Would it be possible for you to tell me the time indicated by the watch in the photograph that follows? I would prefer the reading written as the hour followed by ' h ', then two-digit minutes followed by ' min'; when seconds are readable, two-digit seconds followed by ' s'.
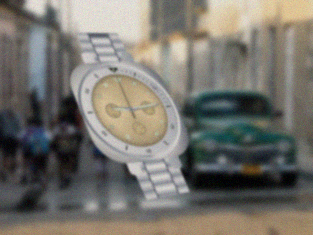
9 h 14 min
